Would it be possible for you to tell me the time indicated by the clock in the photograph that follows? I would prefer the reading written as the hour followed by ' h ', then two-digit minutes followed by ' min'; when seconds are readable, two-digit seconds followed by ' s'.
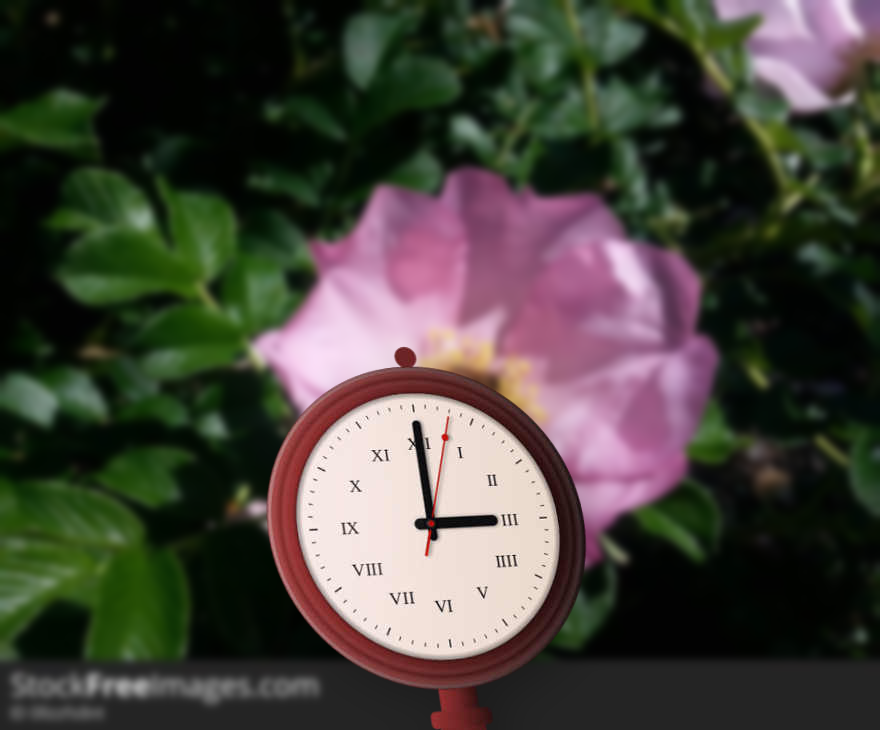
3 h 00 min 03 s
